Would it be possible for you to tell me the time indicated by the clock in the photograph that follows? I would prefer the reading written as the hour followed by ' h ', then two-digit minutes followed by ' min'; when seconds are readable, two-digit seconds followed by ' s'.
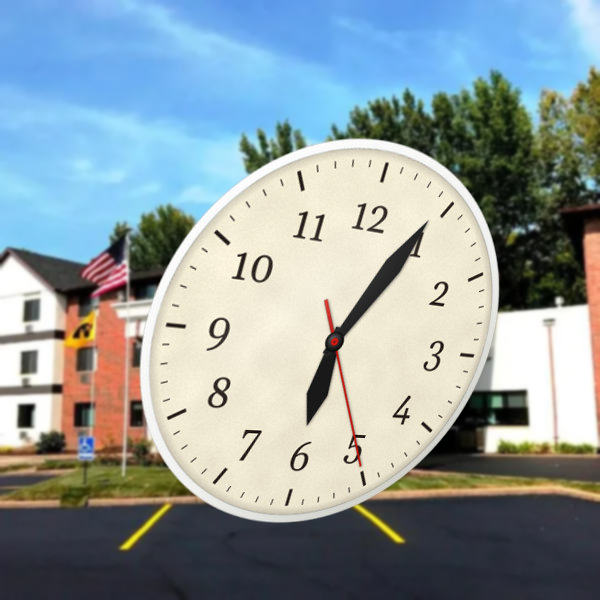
6 h 04 min 25 s
